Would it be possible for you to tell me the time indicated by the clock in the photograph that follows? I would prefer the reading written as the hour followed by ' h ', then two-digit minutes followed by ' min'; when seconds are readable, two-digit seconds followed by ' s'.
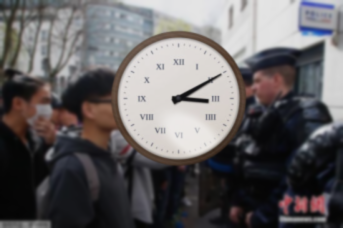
3 h 10 min
